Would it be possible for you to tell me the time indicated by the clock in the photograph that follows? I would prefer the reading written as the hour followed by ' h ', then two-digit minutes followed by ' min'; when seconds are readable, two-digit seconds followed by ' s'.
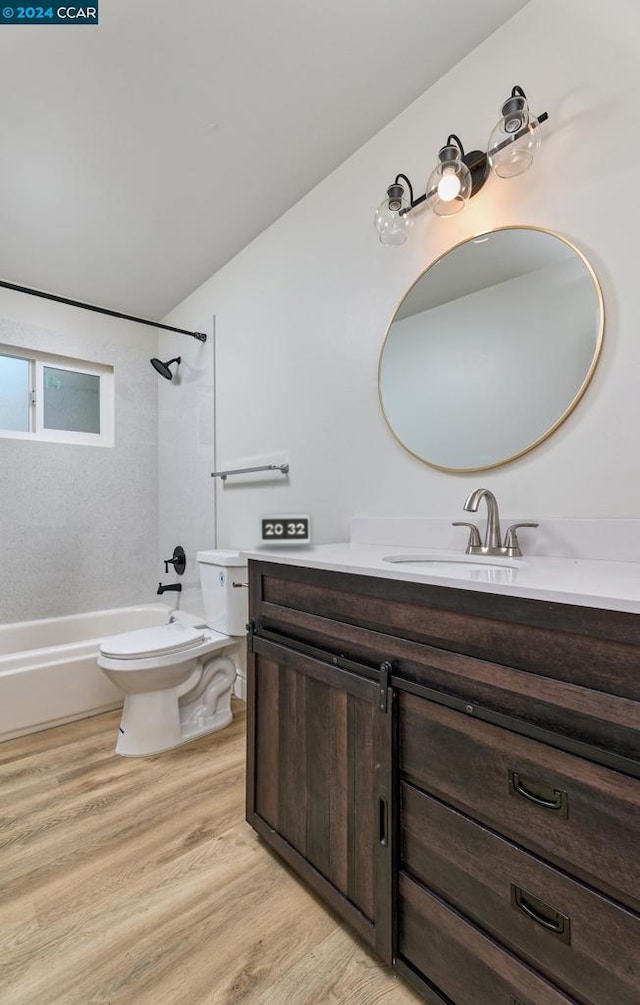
20 h 32 min
